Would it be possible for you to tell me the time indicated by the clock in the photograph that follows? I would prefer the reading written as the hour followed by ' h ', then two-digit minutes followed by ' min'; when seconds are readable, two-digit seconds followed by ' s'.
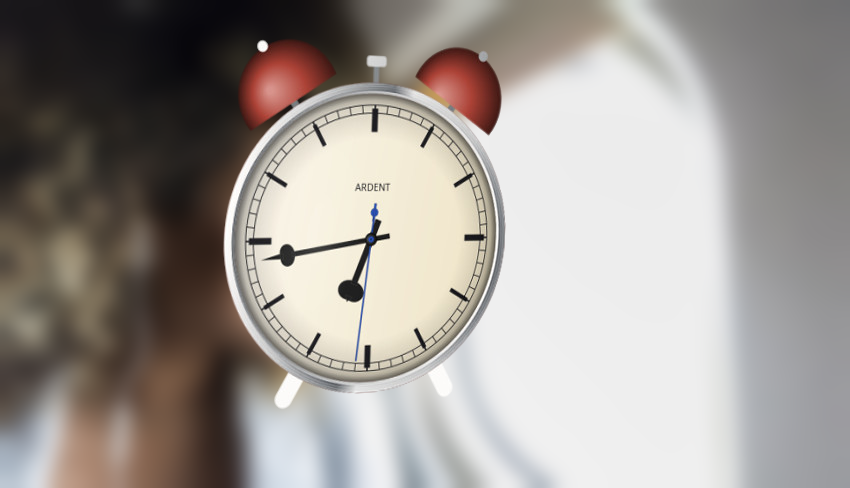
6 h 43 min 31 s
